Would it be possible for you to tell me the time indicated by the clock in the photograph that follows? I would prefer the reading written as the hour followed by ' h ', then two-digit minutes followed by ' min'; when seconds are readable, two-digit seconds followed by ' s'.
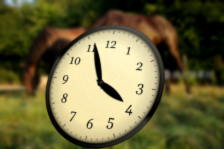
3 h 56 min
